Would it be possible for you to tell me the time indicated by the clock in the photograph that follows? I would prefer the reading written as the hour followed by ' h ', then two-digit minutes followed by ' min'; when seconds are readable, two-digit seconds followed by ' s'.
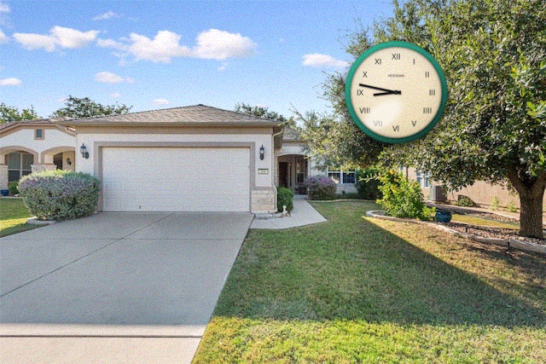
8 h 47 min
